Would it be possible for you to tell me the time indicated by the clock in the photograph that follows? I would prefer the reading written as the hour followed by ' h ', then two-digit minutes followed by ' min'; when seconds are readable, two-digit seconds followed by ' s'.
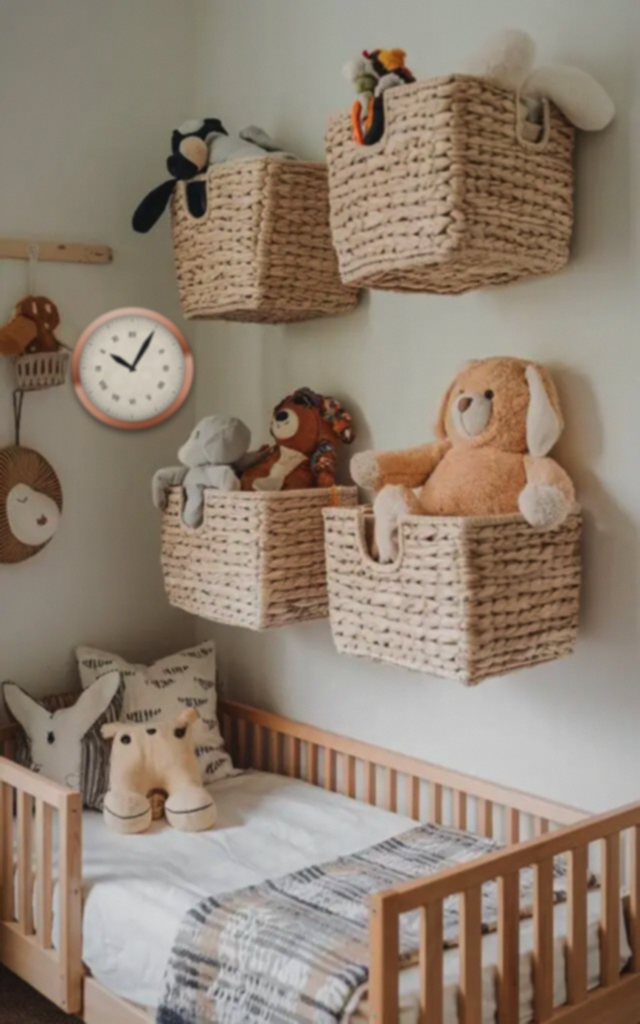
10 h 05 min
